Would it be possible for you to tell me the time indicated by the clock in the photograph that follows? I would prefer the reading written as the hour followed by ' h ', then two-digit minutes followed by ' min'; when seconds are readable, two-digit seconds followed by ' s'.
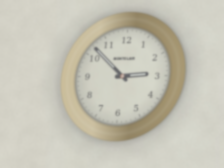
2 h 52 min
